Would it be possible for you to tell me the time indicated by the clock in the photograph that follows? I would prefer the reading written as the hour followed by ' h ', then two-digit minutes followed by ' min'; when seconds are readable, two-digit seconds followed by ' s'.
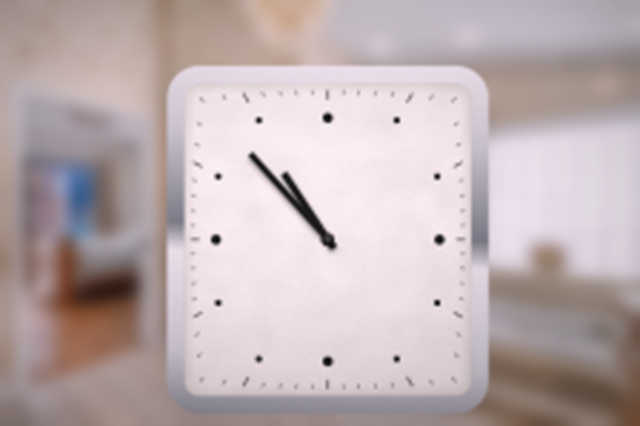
10 h 53 min
